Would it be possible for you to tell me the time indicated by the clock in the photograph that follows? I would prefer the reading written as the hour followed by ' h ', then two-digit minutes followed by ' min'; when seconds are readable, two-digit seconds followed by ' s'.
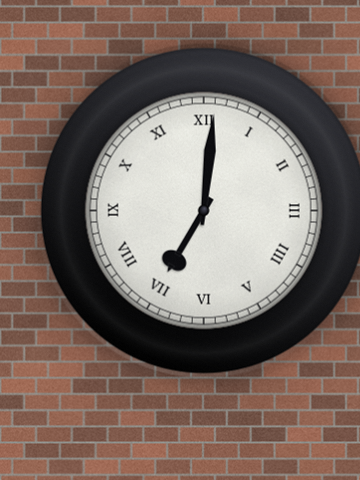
7 h 01 min
